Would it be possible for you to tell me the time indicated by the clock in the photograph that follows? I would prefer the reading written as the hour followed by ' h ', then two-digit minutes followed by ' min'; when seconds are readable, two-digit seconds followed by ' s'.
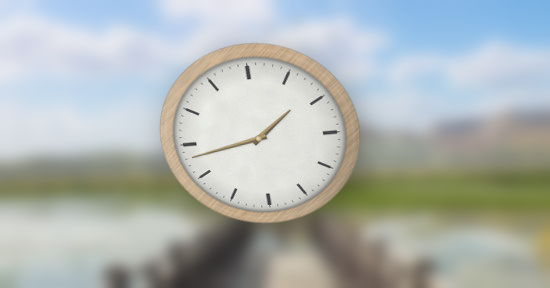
1 h 43 min
